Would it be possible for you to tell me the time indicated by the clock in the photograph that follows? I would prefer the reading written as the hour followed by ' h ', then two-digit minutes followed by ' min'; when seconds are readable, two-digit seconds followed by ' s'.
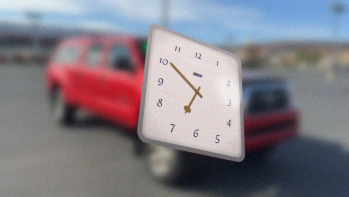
6 h 51 min
